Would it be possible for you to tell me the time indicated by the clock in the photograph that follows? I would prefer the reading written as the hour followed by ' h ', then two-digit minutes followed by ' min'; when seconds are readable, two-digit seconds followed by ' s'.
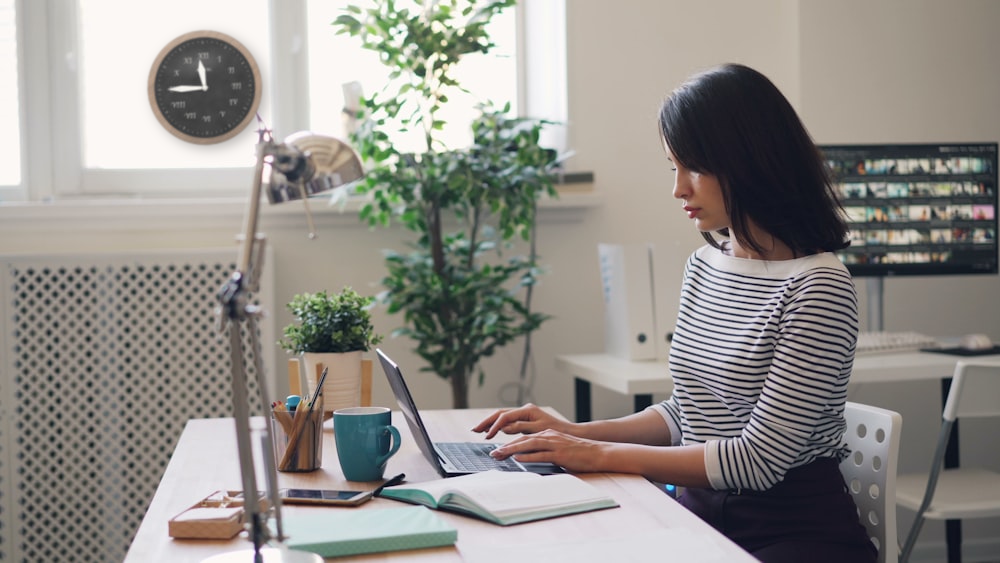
11 h 45 min
